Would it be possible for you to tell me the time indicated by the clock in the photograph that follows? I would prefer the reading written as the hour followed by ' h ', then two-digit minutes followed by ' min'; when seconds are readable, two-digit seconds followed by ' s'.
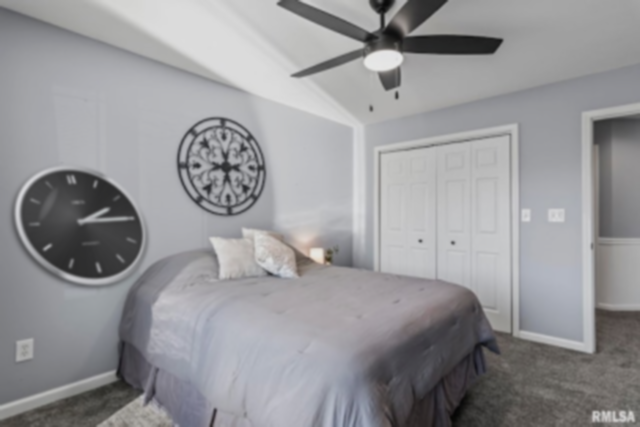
2 h 15 min
